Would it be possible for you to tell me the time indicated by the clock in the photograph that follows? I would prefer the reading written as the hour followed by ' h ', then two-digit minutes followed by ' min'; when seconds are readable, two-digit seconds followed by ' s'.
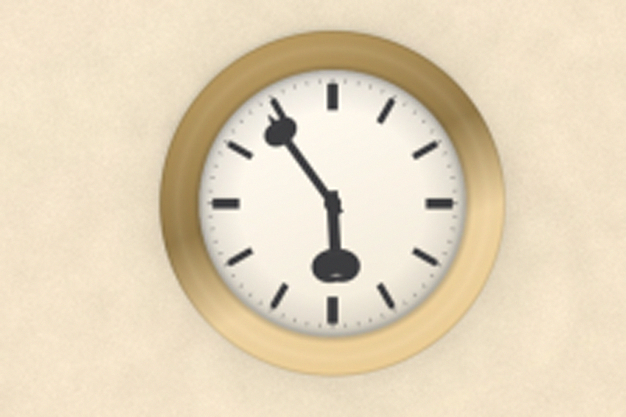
5 h 54 min
